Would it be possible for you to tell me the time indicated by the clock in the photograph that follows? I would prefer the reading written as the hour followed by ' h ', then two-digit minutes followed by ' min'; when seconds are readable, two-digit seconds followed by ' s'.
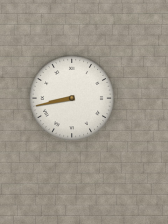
8 h 43 min
